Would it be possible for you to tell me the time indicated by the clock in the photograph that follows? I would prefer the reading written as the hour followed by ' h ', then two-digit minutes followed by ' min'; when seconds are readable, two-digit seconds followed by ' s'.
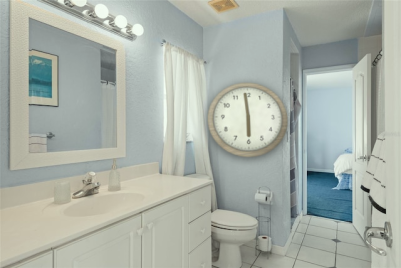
5 h 59 min
